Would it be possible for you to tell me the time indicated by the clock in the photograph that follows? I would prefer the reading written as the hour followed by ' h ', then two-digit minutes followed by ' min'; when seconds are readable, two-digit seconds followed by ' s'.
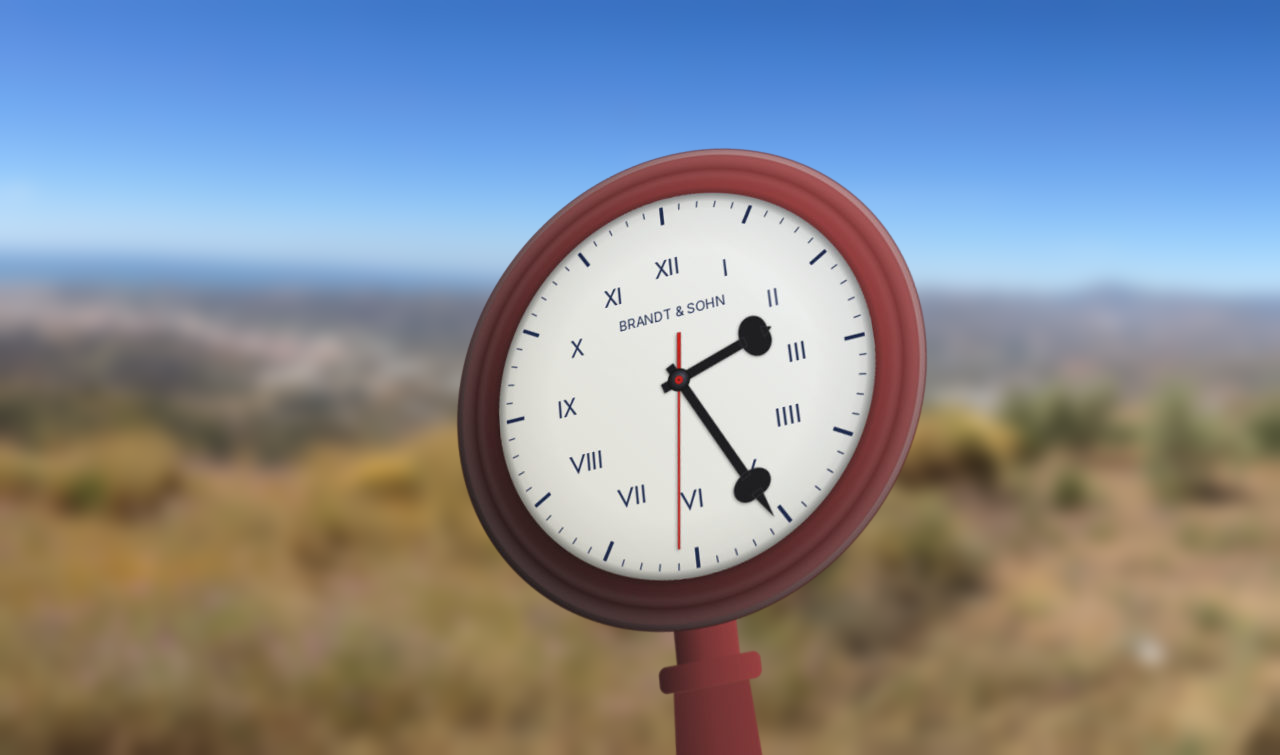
2 h 25 min 31 s
